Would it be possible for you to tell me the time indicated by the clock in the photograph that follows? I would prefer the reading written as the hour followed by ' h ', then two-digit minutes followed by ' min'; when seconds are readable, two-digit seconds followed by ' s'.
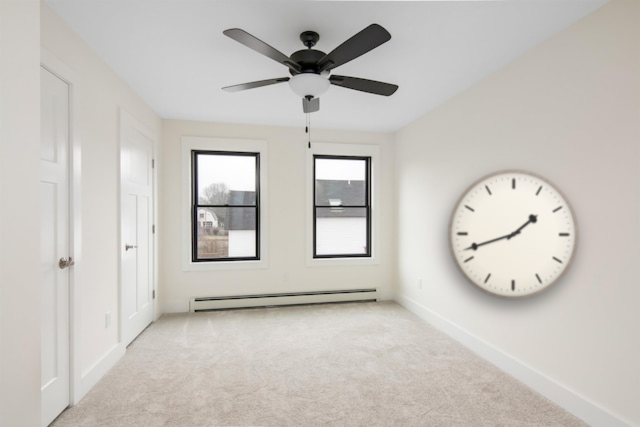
1 h 42 min
